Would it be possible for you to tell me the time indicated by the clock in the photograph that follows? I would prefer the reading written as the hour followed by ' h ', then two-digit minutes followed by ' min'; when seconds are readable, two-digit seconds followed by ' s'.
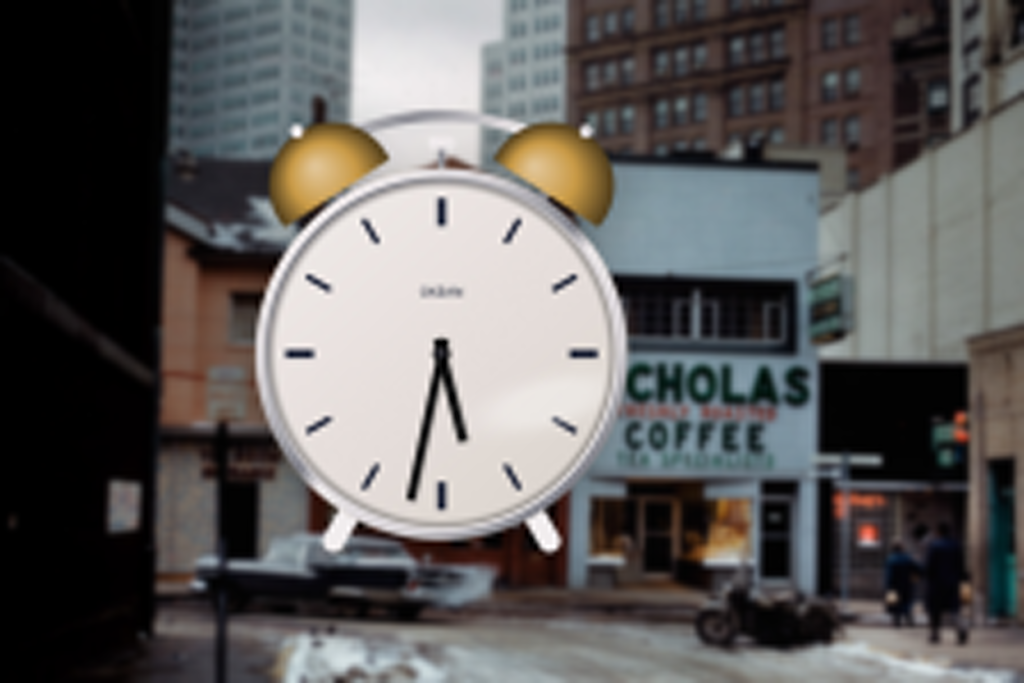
5 h 32 min
